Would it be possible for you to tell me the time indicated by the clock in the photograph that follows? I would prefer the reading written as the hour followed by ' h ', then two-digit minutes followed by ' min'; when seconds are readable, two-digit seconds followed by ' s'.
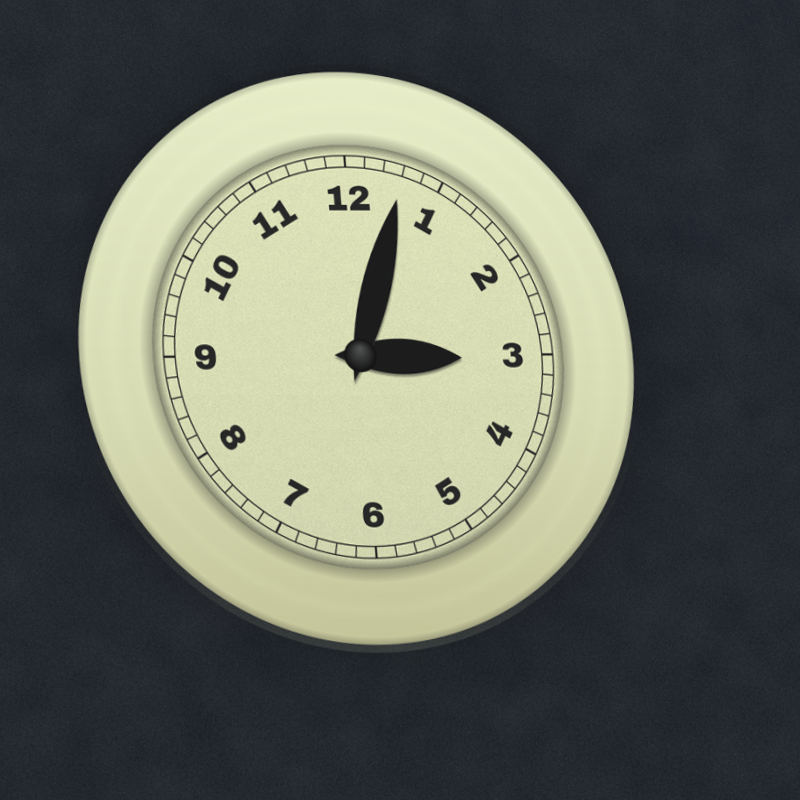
3 h 03 min
